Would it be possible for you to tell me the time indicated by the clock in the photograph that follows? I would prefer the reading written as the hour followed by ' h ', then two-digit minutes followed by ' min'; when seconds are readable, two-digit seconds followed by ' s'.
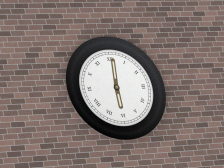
6 h 01 min
